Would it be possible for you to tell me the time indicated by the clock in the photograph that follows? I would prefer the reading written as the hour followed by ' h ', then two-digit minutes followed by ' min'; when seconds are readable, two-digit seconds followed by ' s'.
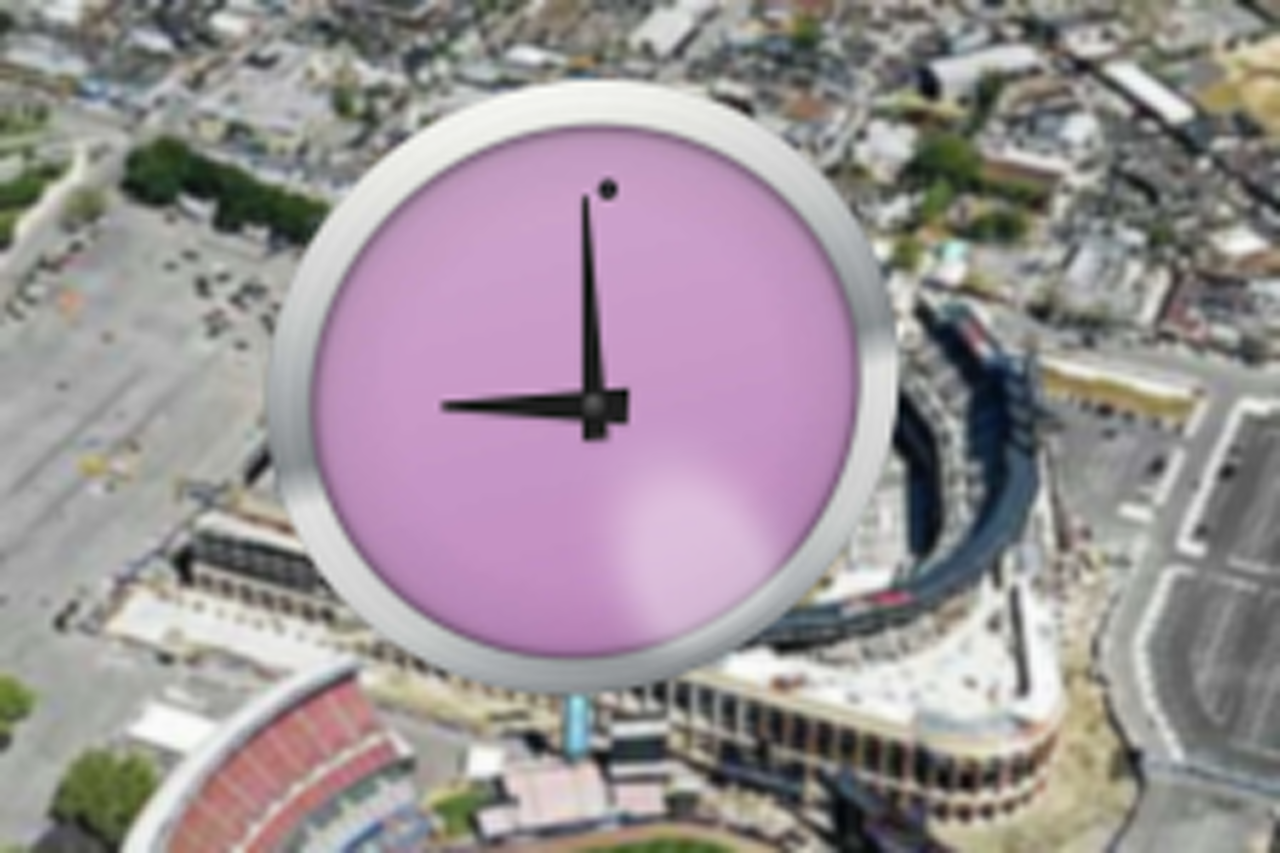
8 h 59 min
